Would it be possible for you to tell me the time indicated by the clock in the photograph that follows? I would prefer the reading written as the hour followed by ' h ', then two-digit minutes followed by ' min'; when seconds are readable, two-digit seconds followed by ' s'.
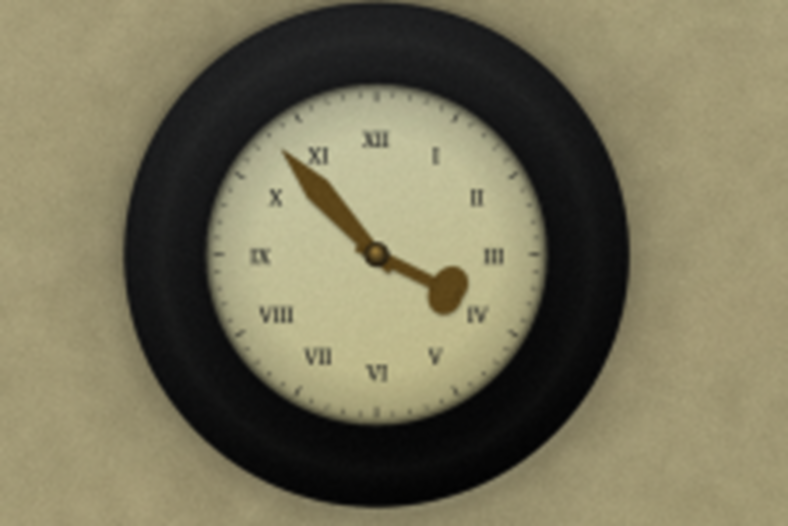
3 h 53 min
